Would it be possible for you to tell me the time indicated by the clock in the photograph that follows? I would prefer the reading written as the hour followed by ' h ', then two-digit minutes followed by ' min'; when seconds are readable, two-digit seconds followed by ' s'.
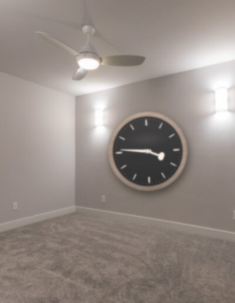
3 h 46 min
